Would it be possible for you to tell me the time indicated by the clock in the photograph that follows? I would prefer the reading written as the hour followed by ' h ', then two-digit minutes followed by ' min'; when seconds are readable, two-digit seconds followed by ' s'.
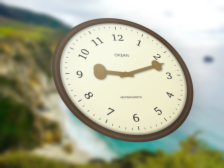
9 h 12 min
